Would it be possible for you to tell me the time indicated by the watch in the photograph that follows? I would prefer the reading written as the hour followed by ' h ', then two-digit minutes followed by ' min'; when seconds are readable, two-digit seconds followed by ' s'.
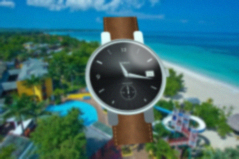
11 h 17 min
